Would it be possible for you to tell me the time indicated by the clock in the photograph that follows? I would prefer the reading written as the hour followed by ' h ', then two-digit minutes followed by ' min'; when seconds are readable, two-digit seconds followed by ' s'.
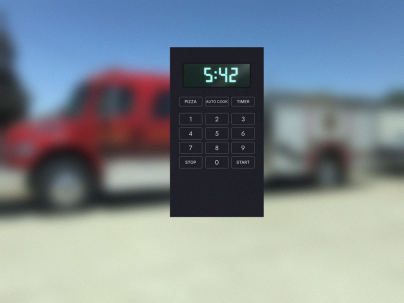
5 h 42 min
